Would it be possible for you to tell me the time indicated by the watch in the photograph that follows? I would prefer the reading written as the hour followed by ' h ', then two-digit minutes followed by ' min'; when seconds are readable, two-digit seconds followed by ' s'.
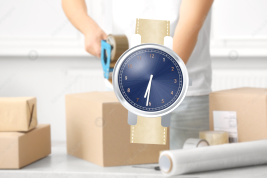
6 h 31 min
